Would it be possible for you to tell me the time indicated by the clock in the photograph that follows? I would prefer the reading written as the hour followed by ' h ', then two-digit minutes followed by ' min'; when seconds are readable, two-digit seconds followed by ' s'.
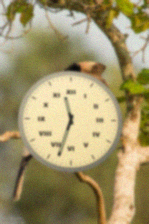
11 h 33 min
